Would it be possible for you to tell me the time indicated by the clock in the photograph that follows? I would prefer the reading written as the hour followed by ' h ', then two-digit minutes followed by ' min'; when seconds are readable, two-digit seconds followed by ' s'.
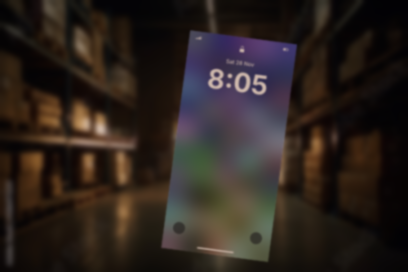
8 h 05 min
